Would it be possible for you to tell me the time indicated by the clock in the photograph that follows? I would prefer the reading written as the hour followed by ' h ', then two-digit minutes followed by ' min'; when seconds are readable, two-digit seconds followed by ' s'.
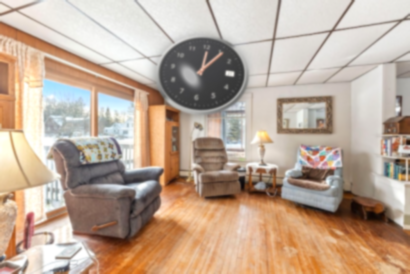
12 h 06 min
